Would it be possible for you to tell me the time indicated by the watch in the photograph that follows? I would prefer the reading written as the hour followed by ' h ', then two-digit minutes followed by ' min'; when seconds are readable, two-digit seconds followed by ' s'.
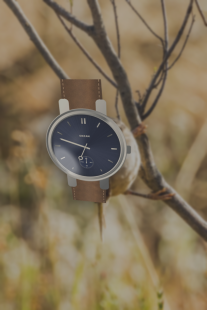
6 h 48 min
